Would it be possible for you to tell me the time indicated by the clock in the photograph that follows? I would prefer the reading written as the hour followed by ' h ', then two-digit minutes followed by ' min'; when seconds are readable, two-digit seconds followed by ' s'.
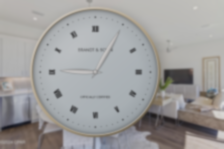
9 h 05 min
